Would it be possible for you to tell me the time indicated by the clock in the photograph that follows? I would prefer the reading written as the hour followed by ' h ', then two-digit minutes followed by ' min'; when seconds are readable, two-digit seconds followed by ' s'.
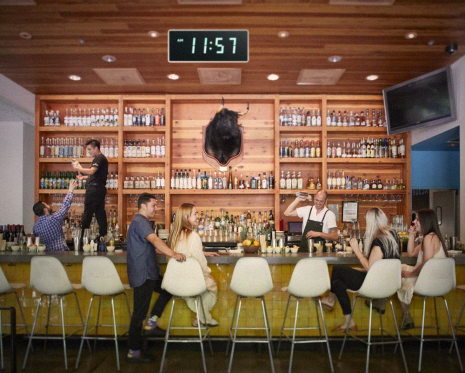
11 h 57 min
